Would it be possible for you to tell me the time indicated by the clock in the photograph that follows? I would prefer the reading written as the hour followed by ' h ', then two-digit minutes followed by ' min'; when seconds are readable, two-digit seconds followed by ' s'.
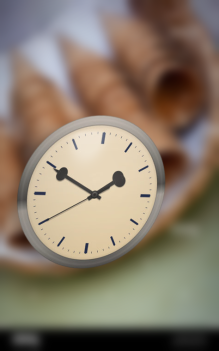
1 h 49 min 40 s
